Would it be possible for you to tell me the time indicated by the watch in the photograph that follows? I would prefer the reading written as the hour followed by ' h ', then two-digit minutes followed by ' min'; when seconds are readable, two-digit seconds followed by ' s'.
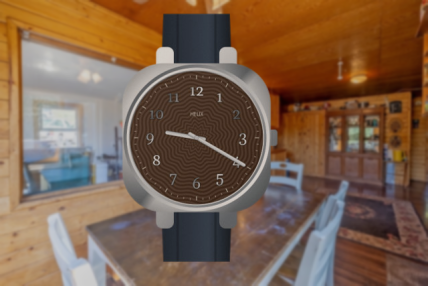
9 h 20 min
